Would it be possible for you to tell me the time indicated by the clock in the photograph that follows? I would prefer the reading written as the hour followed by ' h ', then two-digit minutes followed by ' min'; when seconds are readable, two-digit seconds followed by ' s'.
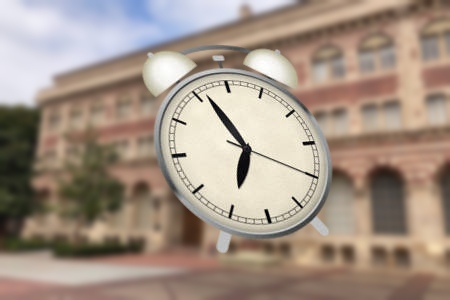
6 h 56 min 20 s
